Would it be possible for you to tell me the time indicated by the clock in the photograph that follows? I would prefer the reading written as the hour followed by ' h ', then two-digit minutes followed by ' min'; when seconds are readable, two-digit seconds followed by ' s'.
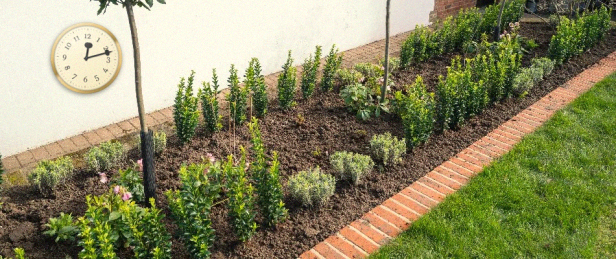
12 h 12 min
